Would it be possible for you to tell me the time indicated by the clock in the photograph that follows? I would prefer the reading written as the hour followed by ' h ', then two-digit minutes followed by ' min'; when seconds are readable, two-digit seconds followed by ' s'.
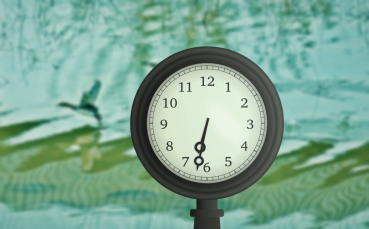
6 h 32 min
